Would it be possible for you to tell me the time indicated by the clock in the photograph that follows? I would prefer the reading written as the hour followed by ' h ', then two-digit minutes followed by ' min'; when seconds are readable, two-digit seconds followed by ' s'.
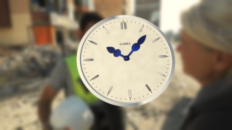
10 h 07 min
